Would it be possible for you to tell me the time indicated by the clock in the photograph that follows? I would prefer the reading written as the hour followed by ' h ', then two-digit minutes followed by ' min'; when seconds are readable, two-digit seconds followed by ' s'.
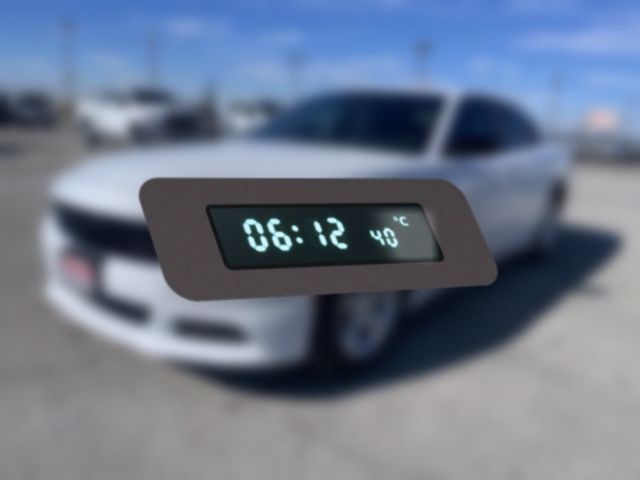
6 h 12 min
